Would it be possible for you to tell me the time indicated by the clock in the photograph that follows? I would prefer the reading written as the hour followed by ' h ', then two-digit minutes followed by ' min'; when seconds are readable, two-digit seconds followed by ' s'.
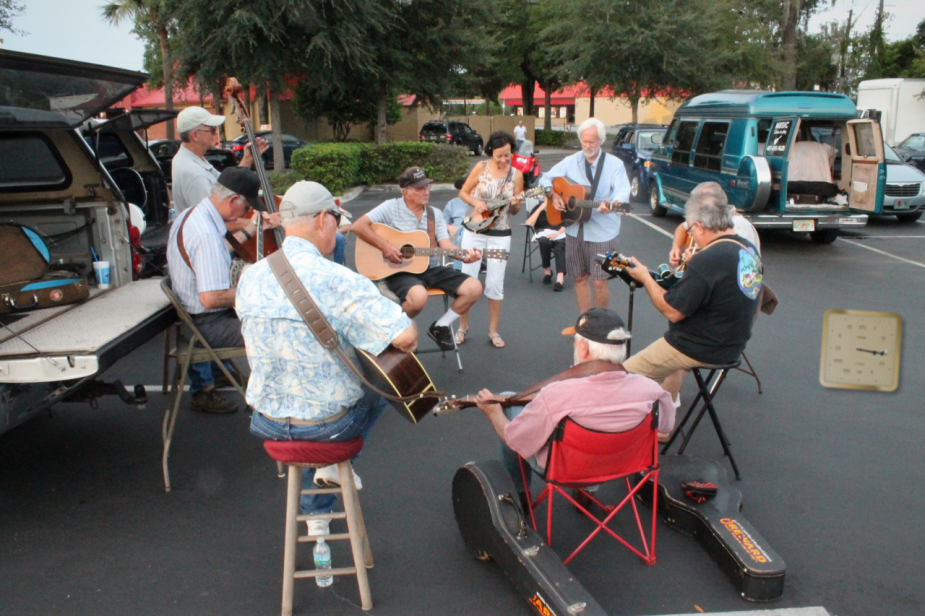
3 h 16 min
